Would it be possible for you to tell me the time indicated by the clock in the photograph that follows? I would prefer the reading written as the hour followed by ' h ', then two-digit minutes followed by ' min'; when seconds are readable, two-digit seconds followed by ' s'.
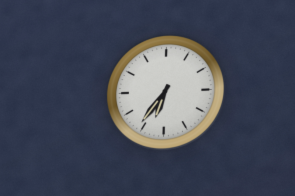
6 h 36 min
